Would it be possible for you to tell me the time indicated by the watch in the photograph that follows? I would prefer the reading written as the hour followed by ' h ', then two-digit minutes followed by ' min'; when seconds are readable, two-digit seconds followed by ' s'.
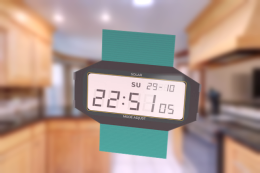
22 h 51 min 05 s
